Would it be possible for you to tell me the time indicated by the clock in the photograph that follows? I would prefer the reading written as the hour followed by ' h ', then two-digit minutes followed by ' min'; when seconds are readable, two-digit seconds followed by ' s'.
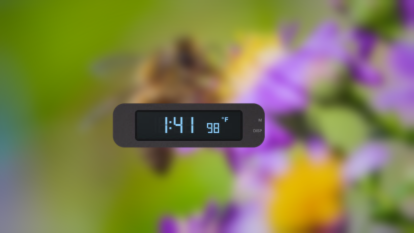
1 h 41 min
